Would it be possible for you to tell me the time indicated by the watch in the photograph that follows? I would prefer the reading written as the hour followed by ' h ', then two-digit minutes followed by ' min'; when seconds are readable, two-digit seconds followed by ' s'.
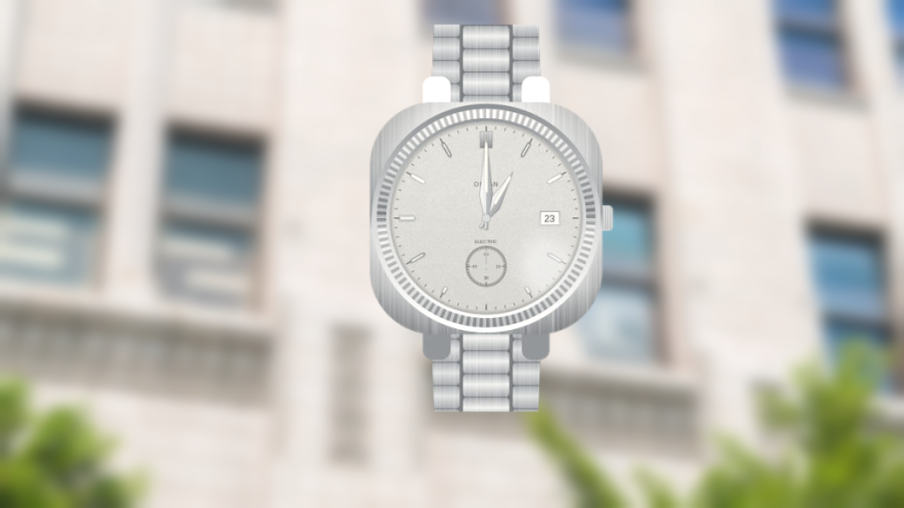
1 h 00 min
